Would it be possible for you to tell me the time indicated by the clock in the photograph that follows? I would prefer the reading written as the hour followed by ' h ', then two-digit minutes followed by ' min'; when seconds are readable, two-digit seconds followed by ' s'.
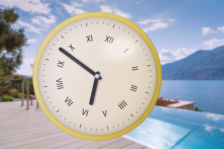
5 h 48 min
